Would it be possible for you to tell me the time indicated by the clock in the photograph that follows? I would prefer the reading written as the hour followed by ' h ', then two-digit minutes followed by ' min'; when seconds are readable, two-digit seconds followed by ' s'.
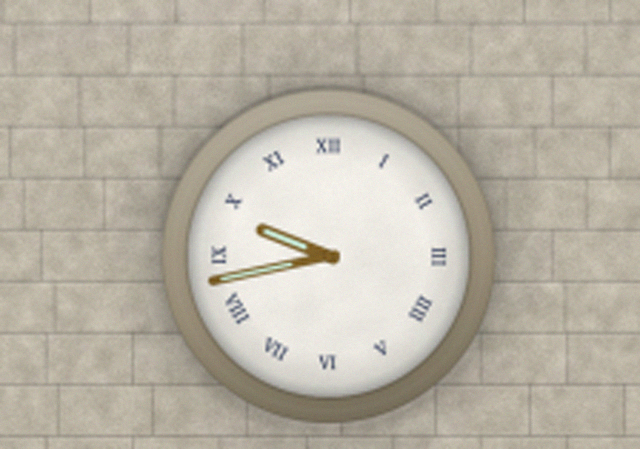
9 h 43 min
